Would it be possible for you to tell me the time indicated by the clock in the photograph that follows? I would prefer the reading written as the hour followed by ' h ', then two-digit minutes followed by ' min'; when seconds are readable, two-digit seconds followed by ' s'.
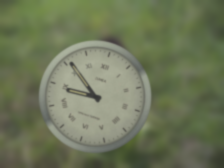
8 h 51 min
